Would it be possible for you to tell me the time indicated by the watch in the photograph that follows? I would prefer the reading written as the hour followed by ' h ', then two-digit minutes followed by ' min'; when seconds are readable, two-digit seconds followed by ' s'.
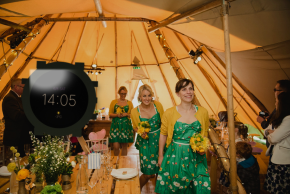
14 h 05 min
